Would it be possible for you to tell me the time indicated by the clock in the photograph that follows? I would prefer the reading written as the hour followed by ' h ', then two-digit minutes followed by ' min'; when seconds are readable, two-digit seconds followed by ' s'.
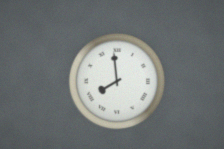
7 h 59 min
